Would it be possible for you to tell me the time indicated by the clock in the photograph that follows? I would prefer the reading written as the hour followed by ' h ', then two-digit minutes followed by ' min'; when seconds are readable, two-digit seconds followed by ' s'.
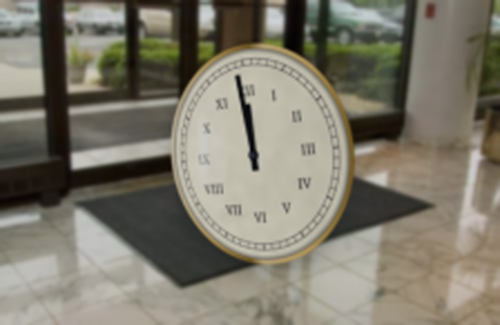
11 h 59 min
